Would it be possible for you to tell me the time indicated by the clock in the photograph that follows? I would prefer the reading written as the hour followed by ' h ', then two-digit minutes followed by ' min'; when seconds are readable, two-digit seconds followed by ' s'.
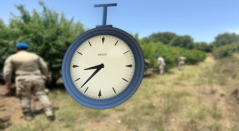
8 h 37 min
